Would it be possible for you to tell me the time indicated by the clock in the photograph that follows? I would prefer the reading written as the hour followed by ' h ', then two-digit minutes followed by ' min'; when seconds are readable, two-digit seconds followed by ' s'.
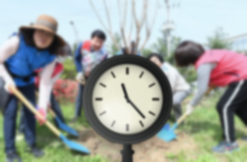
11 h 23 min
